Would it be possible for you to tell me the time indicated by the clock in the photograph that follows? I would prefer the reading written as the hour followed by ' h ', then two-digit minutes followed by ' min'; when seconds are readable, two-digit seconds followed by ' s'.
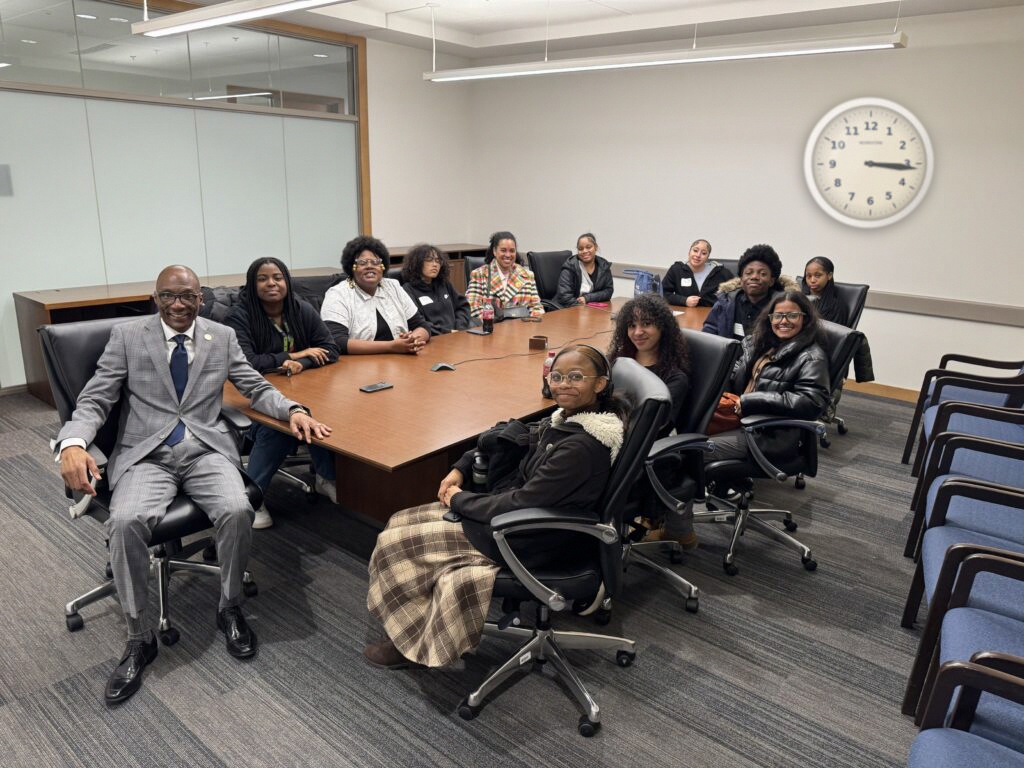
3 h 16 min
